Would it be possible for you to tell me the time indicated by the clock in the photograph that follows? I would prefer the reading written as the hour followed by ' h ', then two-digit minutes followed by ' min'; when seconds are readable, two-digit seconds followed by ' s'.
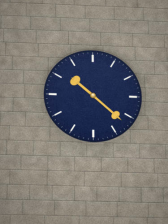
10 h 22 min
